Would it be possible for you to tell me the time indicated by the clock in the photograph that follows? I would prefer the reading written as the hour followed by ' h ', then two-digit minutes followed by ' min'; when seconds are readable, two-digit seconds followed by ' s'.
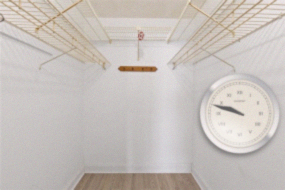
9 h 48 min
